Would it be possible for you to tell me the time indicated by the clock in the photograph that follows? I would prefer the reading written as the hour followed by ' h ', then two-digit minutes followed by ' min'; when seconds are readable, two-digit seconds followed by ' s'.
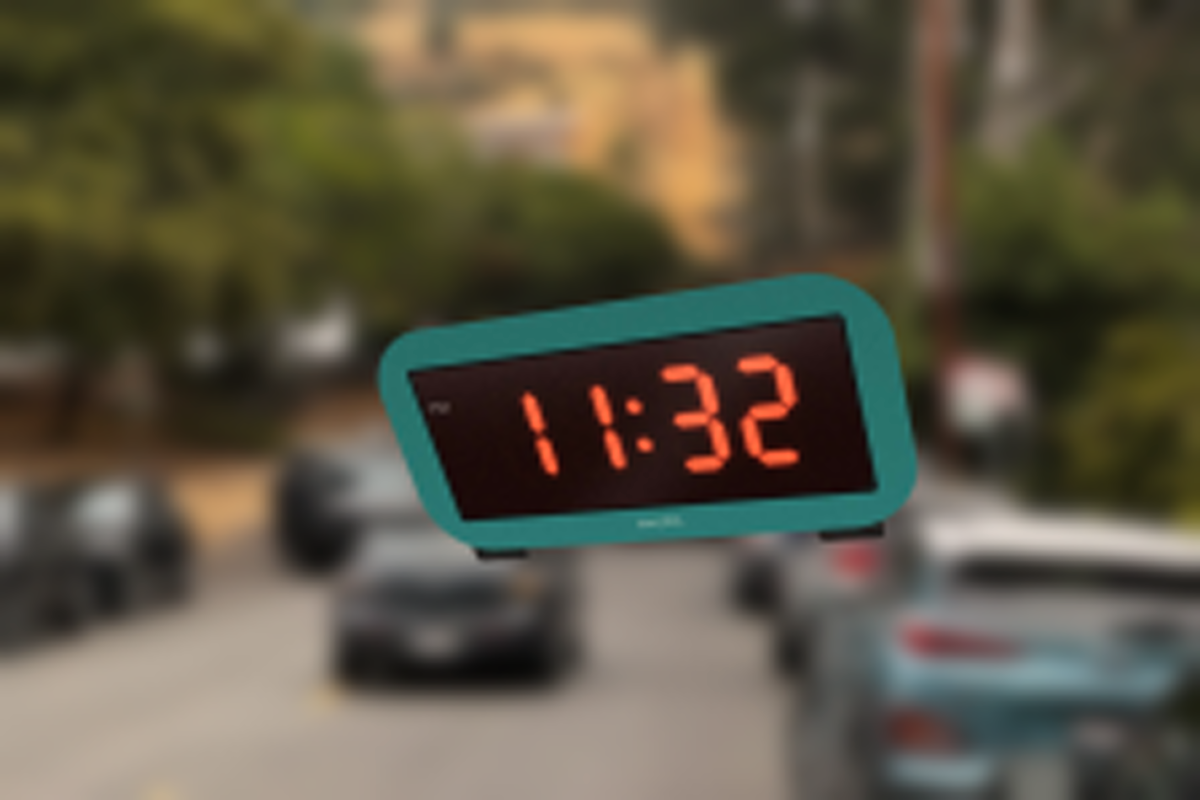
11 h 32 min
